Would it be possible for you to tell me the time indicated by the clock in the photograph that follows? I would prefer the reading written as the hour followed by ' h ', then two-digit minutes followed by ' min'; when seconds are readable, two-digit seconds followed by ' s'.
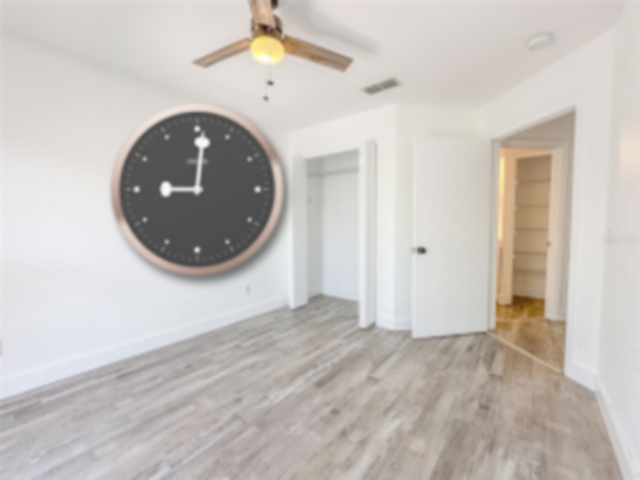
9 h 01 min
